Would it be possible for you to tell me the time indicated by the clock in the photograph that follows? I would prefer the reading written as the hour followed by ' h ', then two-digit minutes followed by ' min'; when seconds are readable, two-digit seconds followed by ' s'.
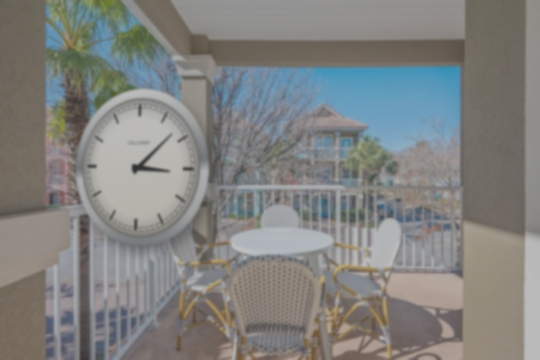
3 h 08 min
